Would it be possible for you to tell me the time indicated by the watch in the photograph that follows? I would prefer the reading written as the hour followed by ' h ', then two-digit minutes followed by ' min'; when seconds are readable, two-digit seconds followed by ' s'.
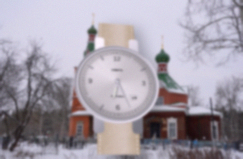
6 h 26 min
